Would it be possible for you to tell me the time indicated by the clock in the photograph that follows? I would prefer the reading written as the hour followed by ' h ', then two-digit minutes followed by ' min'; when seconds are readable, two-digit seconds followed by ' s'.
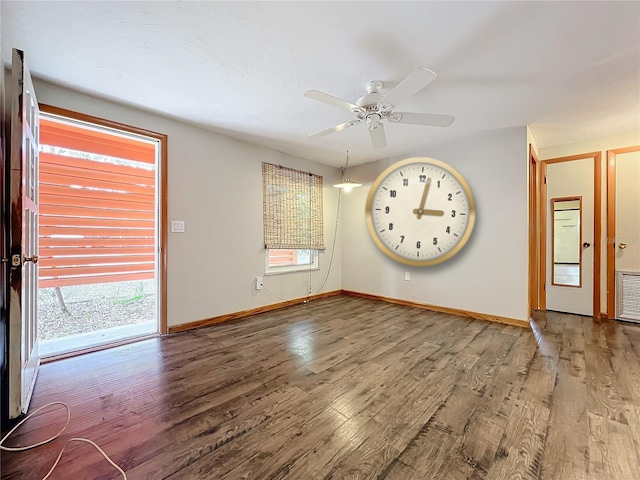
3 h 02 min
